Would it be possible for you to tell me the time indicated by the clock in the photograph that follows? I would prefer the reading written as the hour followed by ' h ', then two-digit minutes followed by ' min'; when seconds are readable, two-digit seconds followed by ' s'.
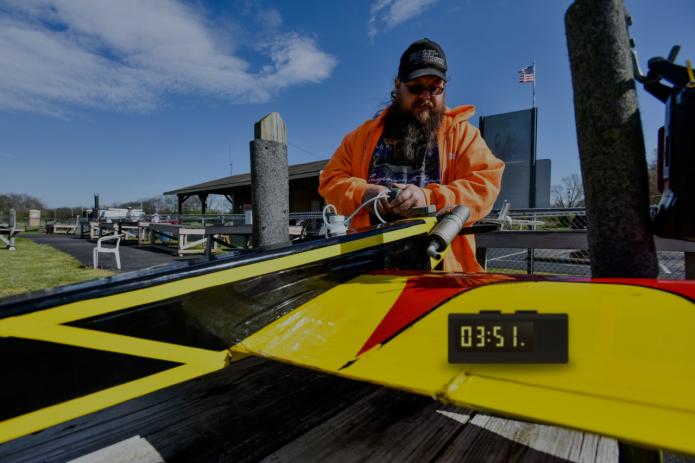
3 h 51 min
